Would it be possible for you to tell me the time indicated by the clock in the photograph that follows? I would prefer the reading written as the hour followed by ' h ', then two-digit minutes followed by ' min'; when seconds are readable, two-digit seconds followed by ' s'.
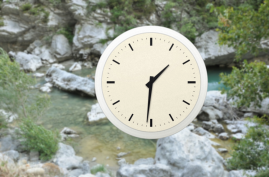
1 h 31 min
